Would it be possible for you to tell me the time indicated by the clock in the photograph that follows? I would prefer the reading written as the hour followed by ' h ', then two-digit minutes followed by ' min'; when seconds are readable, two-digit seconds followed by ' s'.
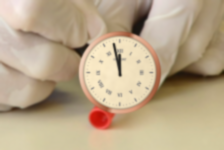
11 h 58 min
